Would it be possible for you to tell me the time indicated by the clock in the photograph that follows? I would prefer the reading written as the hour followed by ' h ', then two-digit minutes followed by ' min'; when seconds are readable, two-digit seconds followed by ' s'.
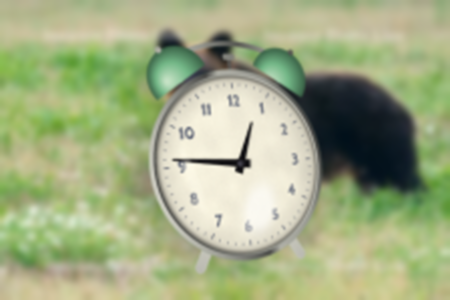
12 h 46 min
